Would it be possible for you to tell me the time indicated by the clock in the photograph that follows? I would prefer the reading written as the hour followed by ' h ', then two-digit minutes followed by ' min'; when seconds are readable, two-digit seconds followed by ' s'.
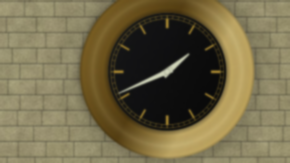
1 h 41 min
